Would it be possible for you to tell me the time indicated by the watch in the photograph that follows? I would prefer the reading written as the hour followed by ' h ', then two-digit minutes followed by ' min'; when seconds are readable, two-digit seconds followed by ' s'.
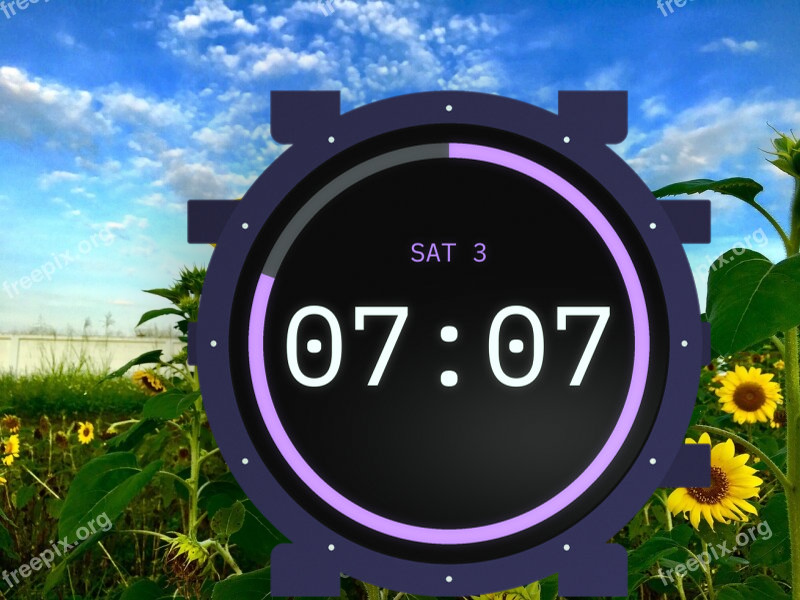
7 h 07 min
